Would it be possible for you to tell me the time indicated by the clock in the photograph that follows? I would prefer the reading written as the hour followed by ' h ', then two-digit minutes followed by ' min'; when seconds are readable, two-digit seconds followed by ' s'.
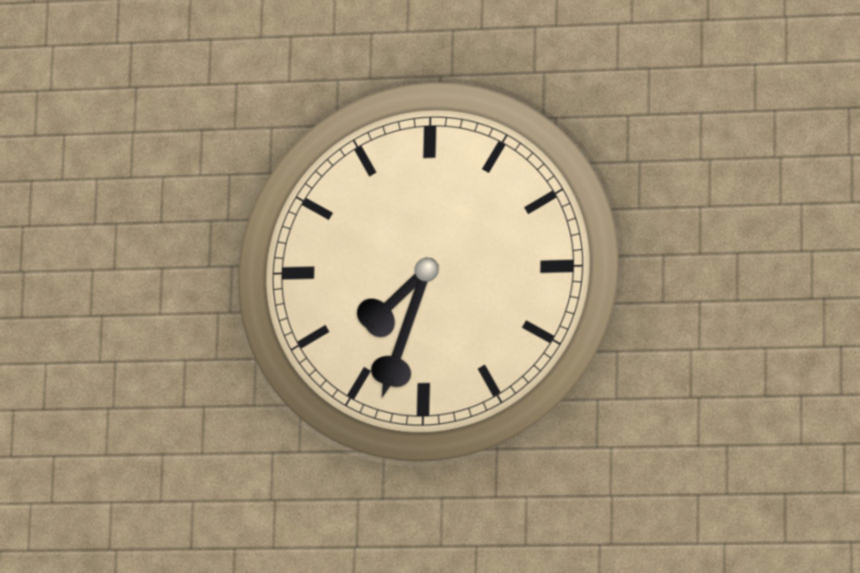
7 h 33 min
